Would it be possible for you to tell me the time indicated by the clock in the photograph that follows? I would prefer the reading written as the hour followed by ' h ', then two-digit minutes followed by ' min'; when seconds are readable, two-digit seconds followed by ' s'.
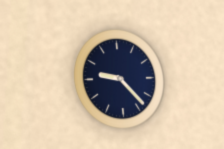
9 h 23 min
